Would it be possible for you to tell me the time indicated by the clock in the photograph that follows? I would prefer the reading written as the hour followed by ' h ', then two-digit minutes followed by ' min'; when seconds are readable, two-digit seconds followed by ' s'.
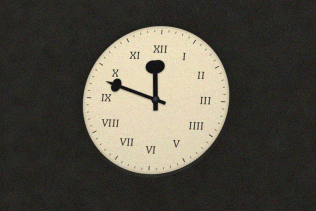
11 h 48 min
